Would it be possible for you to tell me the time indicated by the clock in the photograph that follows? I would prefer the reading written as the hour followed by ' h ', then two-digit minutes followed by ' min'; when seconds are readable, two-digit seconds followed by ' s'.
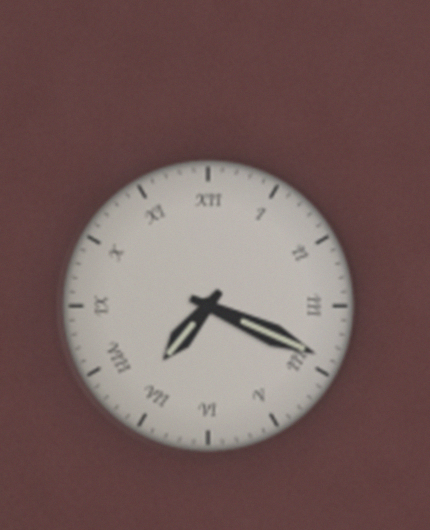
7 h 19 min
